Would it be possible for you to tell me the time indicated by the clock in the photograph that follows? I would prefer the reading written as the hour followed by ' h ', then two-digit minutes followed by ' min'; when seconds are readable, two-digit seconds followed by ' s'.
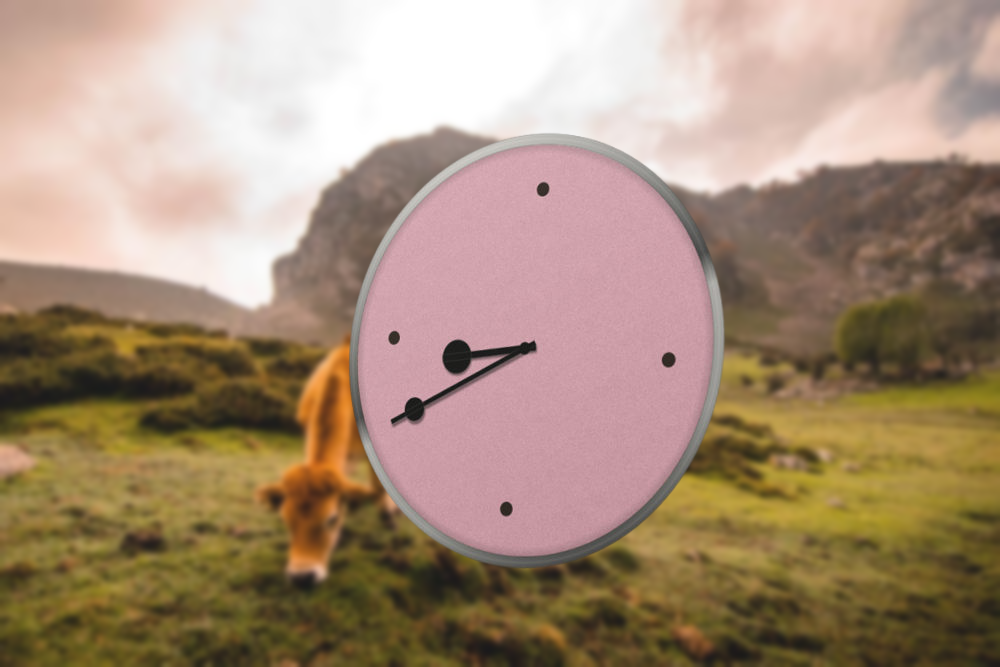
8 h 40 min
